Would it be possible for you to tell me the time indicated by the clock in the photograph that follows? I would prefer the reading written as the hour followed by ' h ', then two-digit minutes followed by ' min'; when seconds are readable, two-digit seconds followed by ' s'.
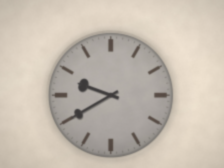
9 h 40 min
